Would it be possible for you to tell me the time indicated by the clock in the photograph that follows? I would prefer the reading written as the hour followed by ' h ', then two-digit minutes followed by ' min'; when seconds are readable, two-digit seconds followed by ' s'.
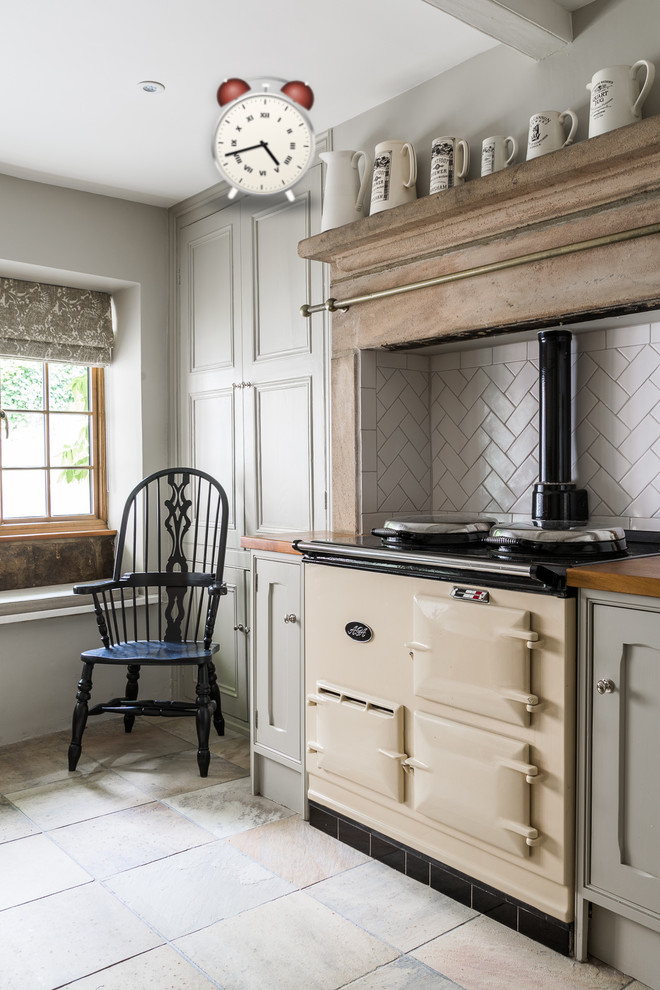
4 h 42 min
